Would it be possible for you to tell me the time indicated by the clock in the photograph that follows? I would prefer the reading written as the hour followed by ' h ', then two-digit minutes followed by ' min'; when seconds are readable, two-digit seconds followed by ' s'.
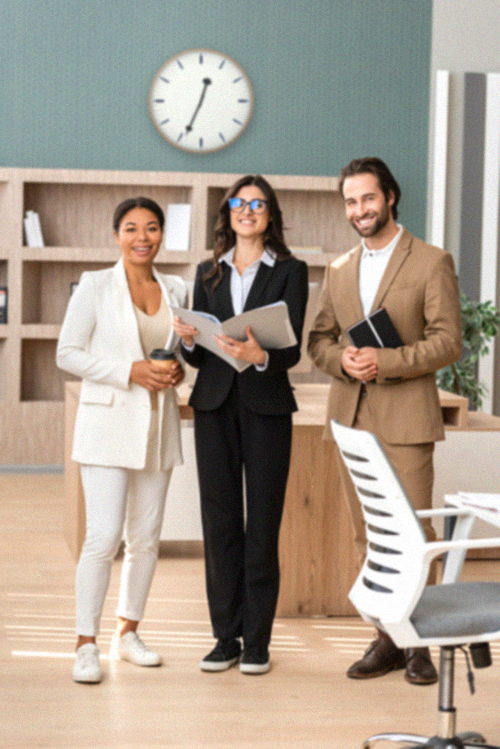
12 h 34 min
